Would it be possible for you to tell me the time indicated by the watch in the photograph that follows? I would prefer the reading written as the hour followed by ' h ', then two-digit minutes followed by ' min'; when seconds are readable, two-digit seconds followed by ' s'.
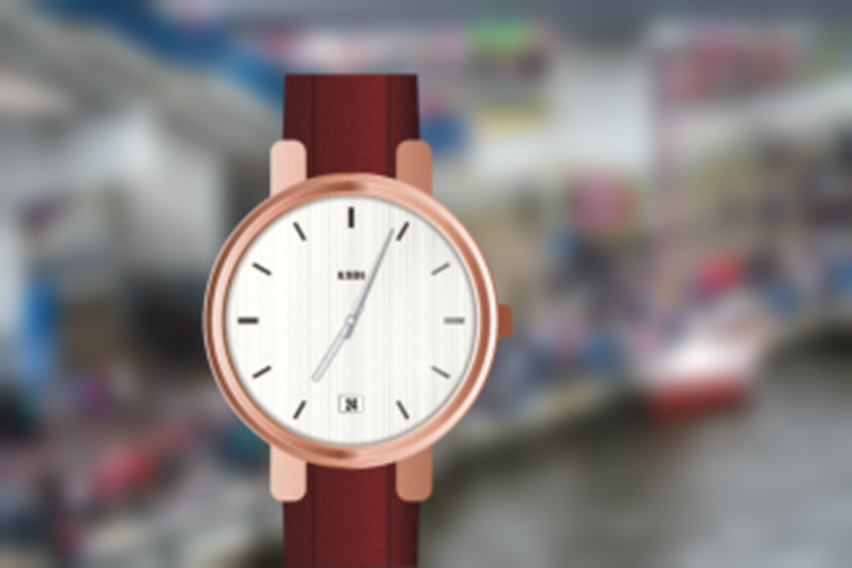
7 h 04 min
